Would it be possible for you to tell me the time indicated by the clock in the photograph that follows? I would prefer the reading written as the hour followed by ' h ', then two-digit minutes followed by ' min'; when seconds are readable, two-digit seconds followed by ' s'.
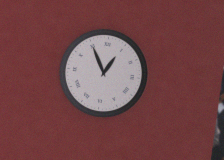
12 h 55 min
